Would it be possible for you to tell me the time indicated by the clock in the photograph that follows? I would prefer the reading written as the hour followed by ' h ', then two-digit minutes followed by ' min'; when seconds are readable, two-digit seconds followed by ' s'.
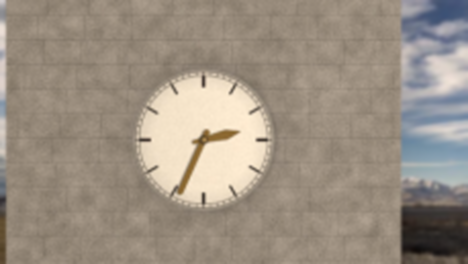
2 h 34 min
